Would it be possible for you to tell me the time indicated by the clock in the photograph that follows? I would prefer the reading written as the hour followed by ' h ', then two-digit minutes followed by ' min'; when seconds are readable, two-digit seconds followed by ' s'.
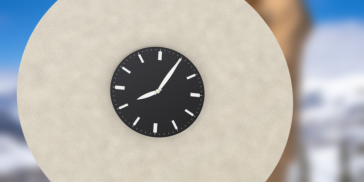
8 h 05 min
